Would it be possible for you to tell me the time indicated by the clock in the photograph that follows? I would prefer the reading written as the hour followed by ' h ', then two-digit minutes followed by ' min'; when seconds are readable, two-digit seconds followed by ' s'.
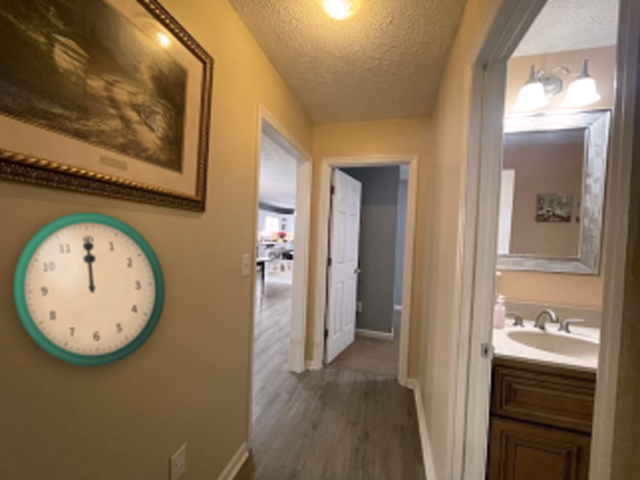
12 h 00 min
